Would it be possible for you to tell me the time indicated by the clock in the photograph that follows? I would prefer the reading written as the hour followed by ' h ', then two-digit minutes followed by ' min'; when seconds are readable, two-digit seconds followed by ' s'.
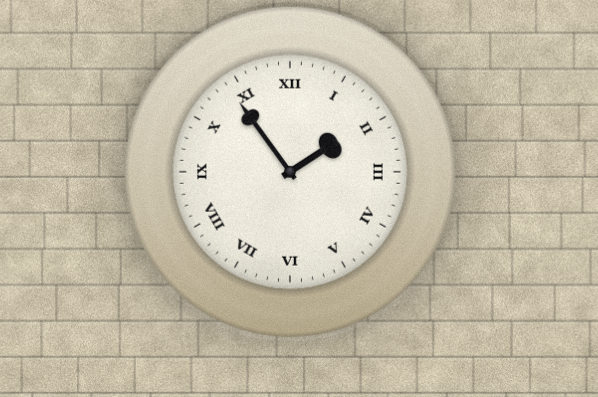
1 h 54 min
